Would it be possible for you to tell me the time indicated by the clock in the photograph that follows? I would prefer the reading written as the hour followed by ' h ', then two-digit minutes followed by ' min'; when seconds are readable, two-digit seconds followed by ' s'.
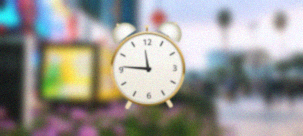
11 h 46 min
